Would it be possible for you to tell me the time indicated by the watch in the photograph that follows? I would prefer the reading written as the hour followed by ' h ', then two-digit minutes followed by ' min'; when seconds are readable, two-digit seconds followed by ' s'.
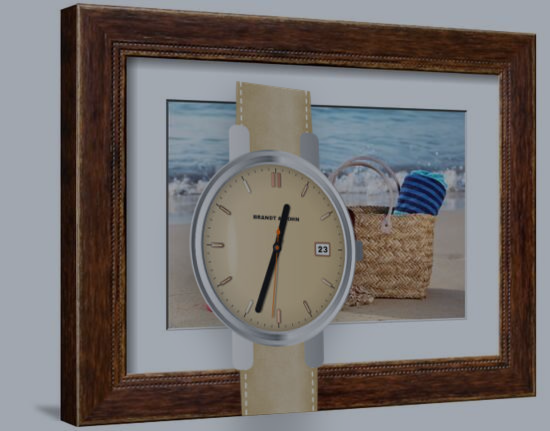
12 h 33 min 31 s
